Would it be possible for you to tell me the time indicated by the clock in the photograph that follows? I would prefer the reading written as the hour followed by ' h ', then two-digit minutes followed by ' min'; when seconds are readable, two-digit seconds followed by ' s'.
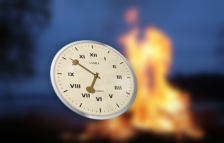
6 h 51 min
